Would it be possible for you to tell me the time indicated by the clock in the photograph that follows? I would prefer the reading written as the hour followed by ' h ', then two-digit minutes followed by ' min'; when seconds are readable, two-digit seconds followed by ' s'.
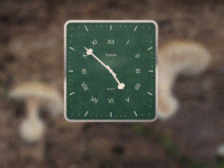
4 h 52 min
